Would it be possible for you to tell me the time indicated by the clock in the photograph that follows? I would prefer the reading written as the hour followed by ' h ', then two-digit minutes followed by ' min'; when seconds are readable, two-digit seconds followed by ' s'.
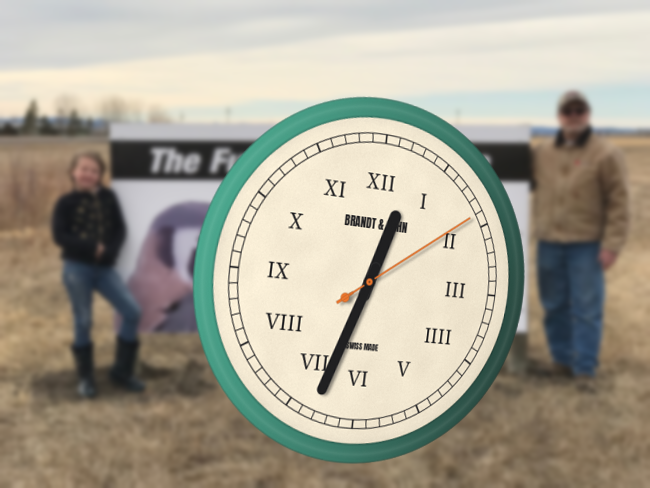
12 h 33 min 09 s
